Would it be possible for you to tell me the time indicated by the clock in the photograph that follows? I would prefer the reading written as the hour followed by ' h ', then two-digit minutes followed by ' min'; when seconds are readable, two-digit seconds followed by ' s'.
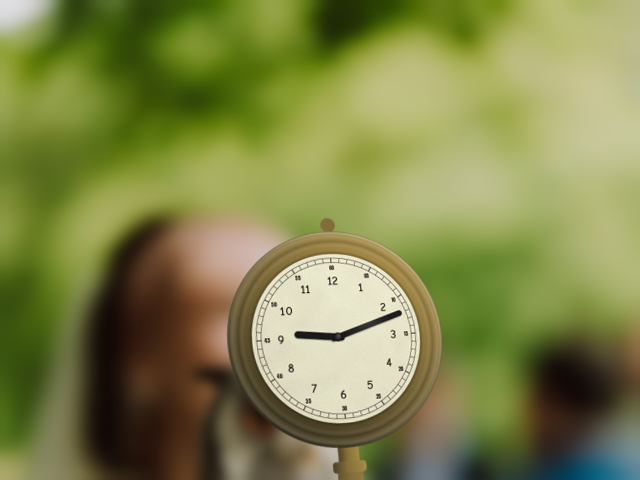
9 h 12 min
